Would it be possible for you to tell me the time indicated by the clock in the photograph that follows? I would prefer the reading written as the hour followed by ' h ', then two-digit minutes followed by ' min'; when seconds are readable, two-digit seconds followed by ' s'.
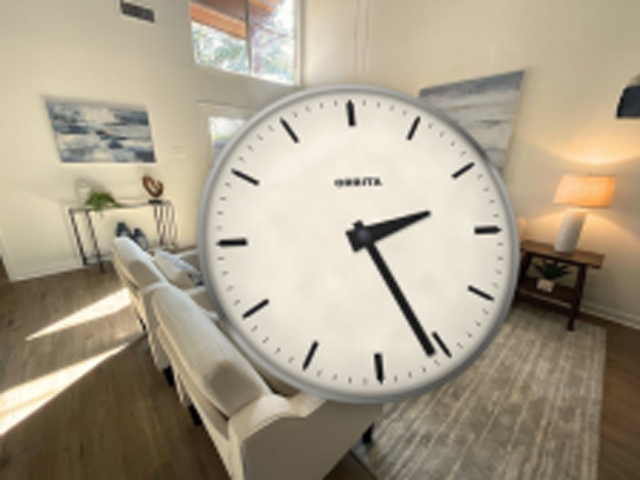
2 h 26 min
